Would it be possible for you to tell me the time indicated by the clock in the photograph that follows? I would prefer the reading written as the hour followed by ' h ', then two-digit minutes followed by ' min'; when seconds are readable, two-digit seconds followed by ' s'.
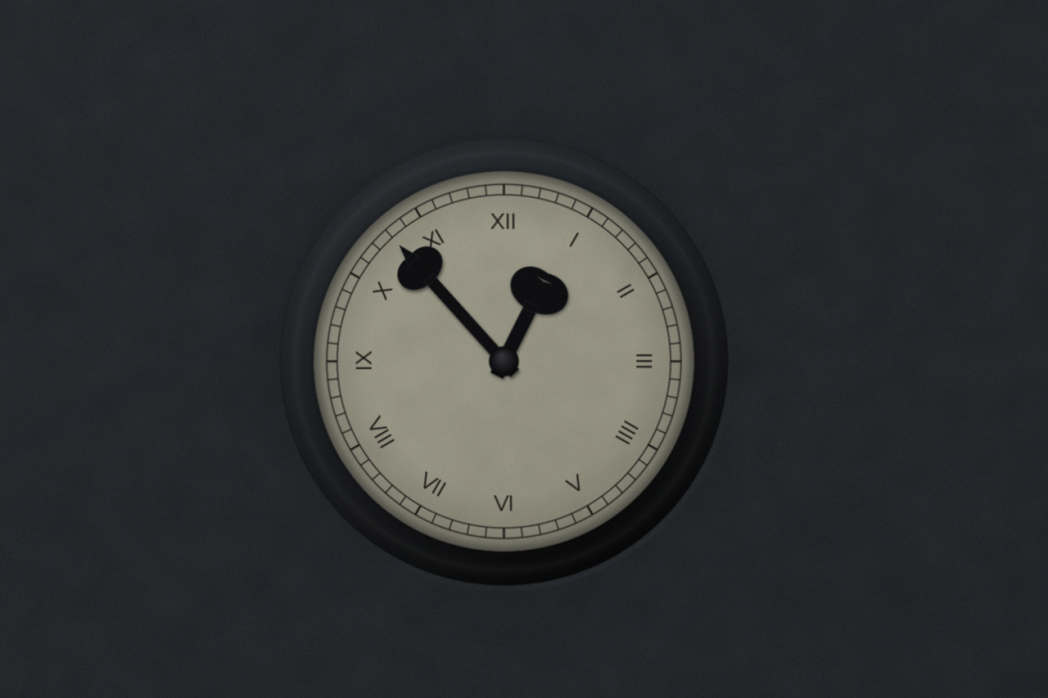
12 h 53 min
